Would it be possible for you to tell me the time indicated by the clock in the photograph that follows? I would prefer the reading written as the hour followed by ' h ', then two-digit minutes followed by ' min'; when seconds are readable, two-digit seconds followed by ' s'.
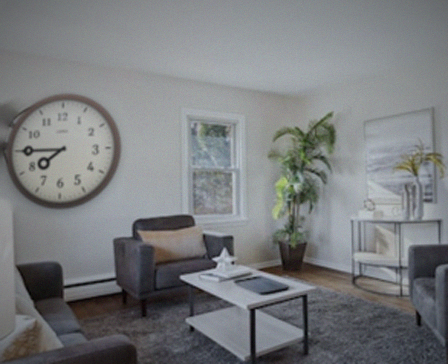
7 h 45 min
